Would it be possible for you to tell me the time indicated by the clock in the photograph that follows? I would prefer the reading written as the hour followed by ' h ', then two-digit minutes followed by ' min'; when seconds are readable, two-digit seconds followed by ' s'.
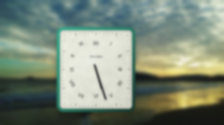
5 h 27 min
